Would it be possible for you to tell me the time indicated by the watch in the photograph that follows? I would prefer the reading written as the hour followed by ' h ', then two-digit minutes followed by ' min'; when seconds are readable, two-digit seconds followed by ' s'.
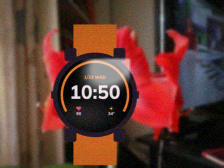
10 h 50 min
